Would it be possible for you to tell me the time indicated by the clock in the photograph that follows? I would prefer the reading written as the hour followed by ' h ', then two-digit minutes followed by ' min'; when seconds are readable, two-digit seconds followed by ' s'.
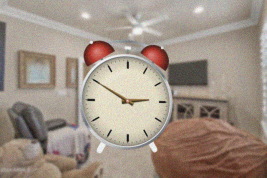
2 h 50 min
